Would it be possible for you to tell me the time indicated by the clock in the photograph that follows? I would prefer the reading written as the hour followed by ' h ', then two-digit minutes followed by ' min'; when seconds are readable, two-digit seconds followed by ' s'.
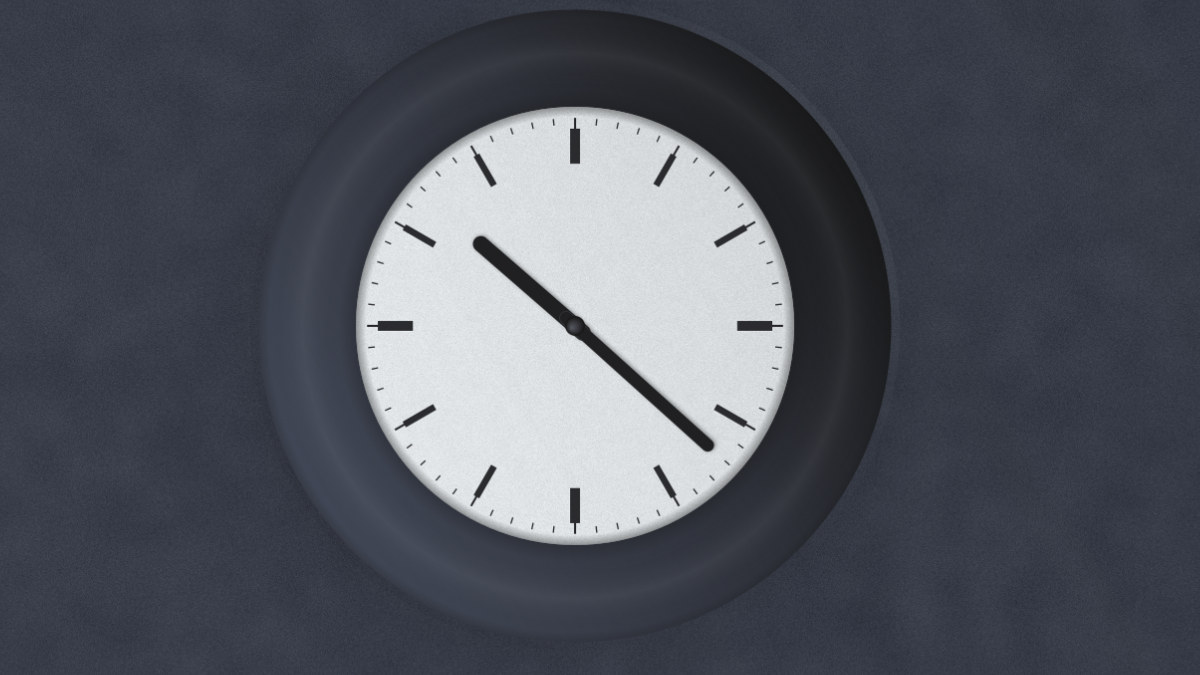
10 h 22 min
